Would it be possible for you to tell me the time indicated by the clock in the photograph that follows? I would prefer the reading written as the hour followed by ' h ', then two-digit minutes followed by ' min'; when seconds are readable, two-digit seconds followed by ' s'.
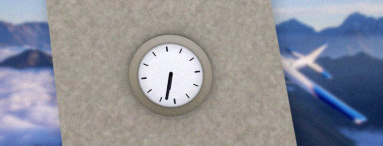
6 h 33 min
